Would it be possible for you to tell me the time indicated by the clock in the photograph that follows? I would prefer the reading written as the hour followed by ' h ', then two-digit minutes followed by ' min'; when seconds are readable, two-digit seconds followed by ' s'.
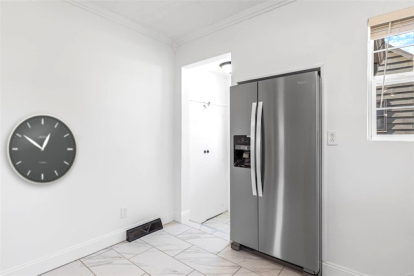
12 h 51 min
